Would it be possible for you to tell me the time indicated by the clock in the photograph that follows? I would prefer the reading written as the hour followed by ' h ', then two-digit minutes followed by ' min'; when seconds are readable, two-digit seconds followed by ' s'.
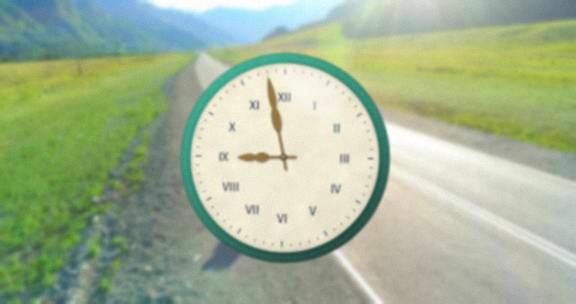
8 h 58 min
